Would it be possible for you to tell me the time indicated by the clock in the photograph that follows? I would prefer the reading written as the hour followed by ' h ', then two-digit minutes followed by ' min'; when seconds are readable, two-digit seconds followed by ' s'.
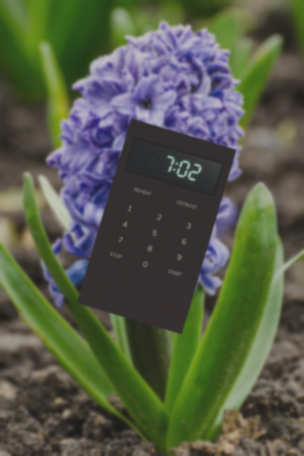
7 h 02 min
